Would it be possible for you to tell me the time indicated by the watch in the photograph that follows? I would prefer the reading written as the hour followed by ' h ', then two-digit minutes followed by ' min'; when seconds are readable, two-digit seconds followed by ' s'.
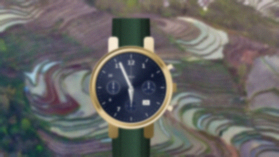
5 h 56 min
